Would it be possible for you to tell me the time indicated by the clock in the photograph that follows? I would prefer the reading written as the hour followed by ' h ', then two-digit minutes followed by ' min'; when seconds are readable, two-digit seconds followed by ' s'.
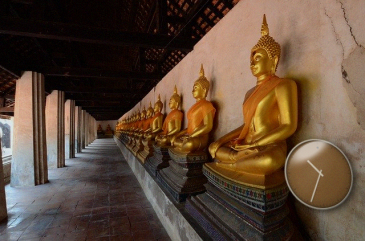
10 h 34 min
